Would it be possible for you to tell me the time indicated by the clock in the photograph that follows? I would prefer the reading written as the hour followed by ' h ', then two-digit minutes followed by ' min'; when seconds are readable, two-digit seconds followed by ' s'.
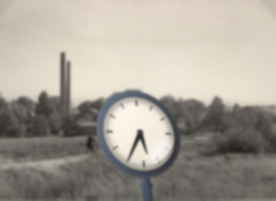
5 h 35 min
